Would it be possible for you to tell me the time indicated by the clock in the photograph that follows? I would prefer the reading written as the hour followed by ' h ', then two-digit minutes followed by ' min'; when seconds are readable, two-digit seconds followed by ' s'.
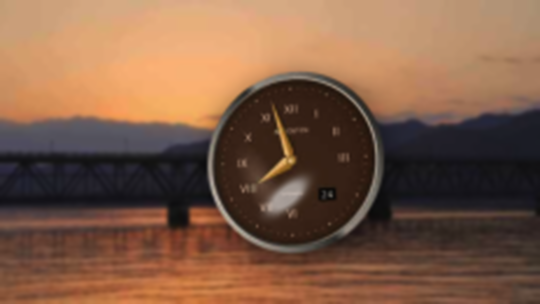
7 h 57 min
